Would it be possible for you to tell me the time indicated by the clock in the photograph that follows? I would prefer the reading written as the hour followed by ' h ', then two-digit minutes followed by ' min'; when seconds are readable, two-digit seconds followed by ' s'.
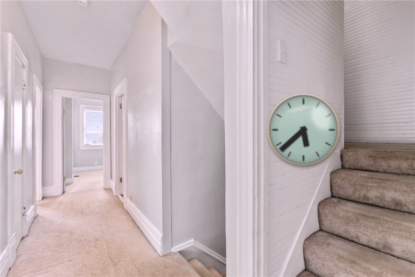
5 h 38 min
